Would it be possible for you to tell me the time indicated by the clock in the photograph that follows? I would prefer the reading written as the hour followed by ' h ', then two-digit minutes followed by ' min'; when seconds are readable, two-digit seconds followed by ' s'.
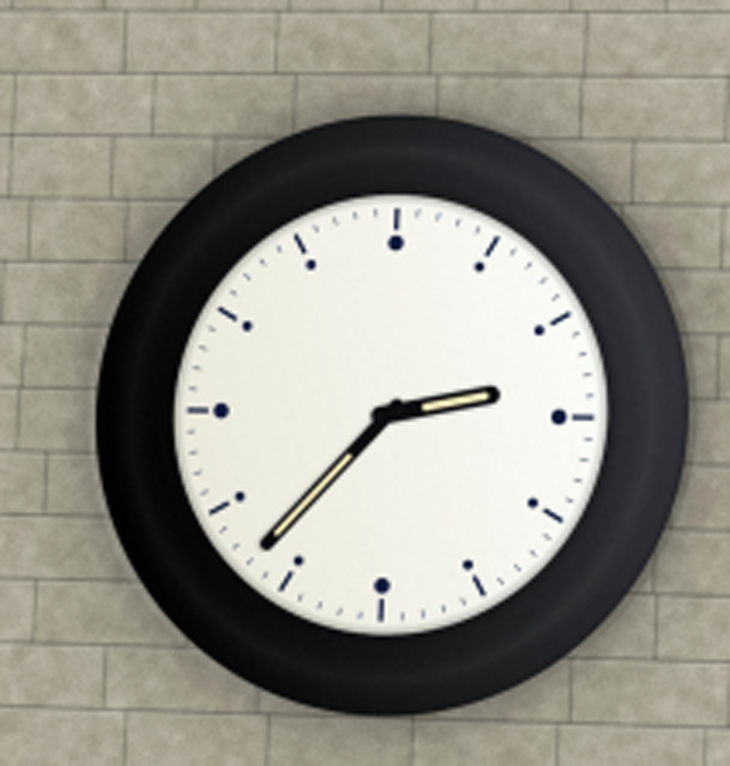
2 h 37 min
